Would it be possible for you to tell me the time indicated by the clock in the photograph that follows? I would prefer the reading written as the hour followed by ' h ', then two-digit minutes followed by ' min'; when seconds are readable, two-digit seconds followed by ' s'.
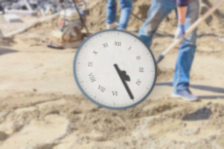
4 h 25 min
